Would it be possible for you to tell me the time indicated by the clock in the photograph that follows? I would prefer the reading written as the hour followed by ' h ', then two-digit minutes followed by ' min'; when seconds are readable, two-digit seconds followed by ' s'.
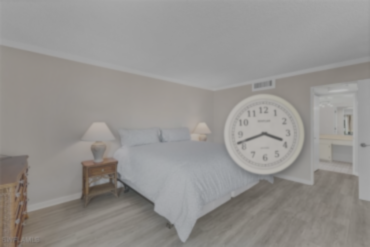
3 h 42 min
